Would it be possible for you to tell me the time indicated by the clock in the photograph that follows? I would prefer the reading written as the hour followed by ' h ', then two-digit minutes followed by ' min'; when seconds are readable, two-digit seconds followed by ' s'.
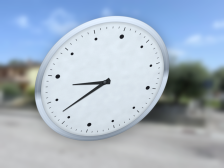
8 h 37 min
